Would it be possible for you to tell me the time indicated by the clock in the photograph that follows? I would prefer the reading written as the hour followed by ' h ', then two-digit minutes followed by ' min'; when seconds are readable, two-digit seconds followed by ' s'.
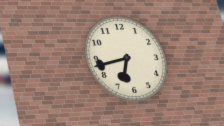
6 h 43 min
